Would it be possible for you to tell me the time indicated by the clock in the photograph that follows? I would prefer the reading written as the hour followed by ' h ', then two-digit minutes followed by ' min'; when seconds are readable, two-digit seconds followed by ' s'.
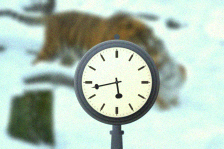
5 h 43 min
